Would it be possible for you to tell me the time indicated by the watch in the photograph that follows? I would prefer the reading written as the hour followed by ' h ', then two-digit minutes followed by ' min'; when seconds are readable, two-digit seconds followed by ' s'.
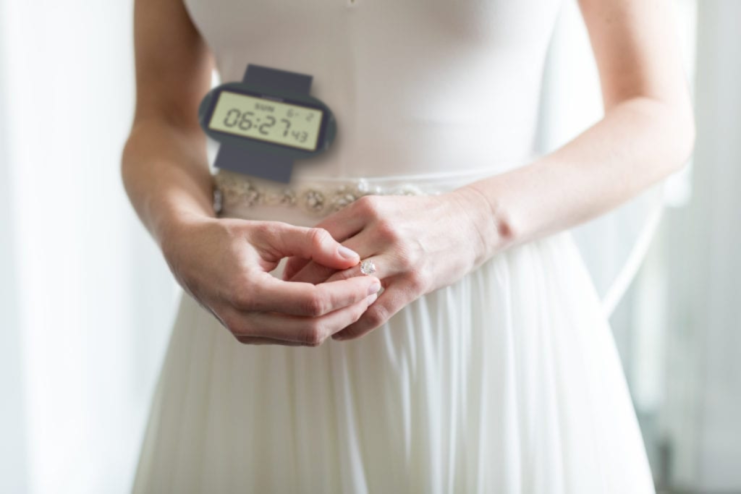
6 h 27 min
